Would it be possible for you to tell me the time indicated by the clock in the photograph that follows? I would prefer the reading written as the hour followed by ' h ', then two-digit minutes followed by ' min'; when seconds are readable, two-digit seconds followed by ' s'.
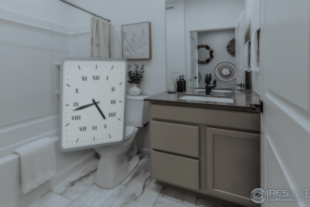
4 h 43 min
